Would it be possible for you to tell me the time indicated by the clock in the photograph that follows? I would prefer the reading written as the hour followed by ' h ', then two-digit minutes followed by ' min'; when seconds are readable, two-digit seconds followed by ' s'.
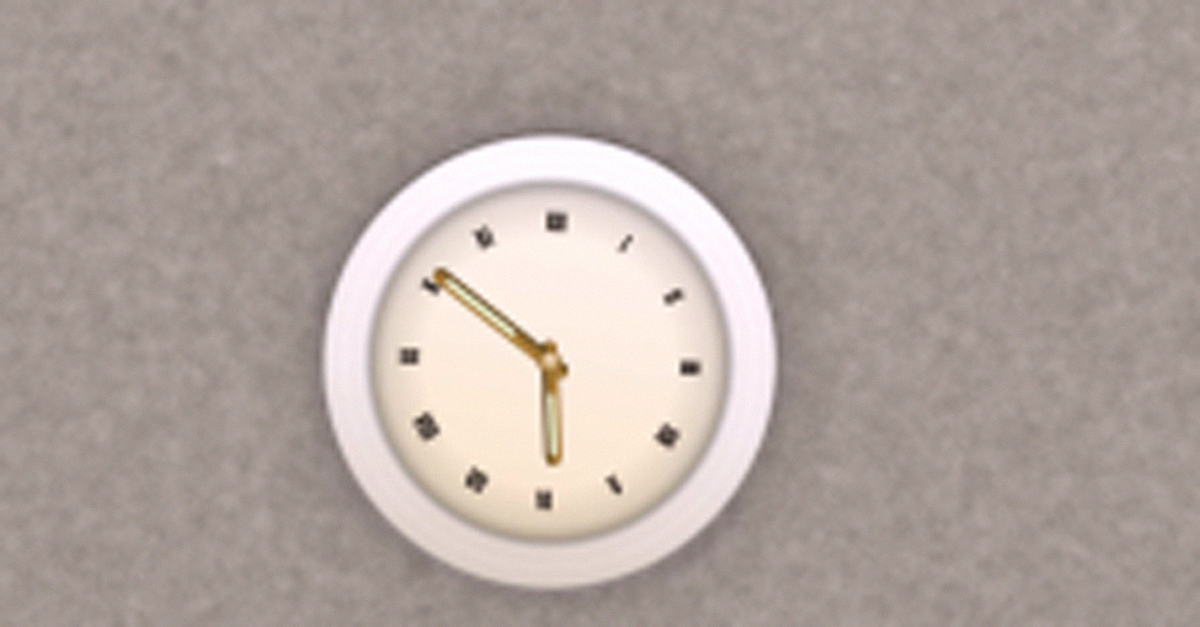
5 h 51 min
